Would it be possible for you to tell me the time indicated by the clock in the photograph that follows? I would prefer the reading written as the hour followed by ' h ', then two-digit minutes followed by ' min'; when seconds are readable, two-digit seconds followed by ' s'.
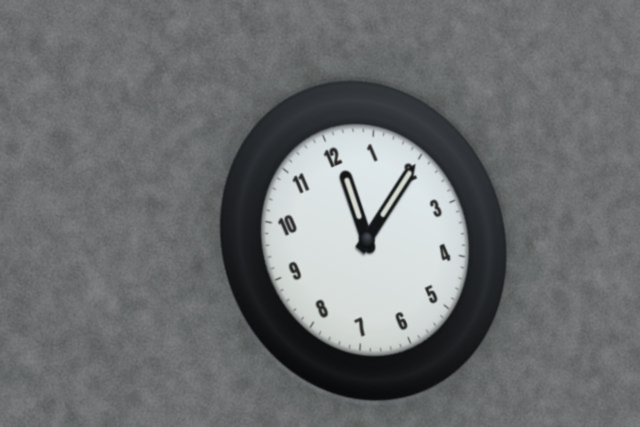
12 h 10 min
